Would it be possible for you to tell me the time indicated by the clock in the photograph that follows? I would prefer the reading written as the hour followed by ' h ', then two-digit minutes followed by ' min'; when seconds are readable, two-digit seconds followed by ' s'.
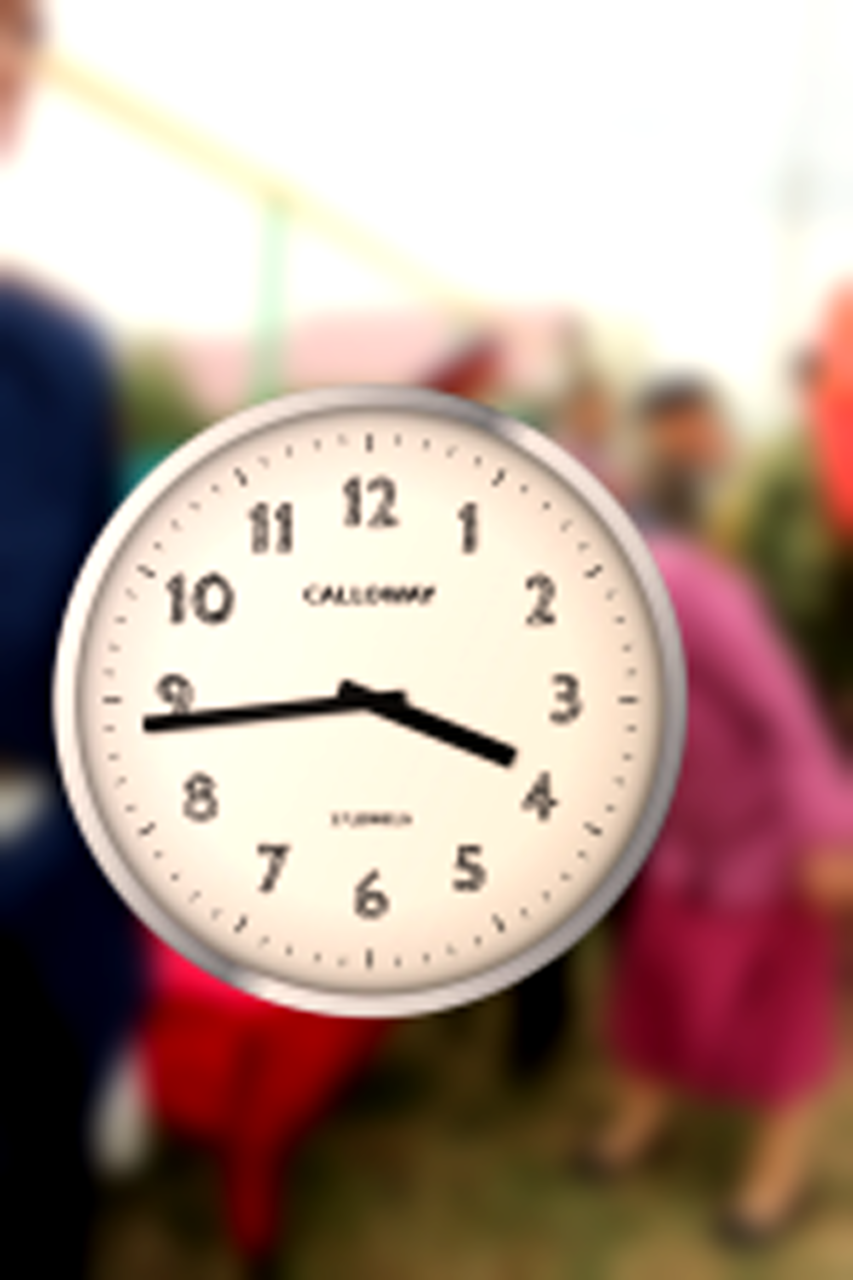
3 h 44 min
